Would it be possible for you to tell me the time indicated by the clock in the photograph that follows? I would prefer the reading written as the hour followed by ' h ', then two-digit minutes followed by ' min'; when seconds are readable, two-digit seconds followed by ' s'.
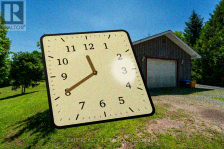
11 h 40 min
